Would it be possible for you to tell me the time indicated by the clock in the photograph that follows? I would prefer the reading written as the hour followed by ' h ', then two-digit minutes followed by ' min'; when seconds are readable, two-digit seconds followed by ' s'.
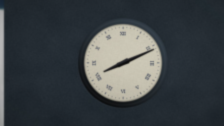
8 h 11 min
